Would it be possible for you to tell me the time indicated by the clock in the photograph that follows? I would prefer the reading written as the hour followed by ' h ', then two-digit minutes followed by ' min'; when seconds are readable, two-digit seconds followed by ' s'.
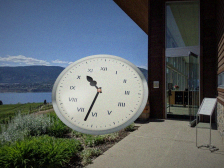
10 h 32 min
